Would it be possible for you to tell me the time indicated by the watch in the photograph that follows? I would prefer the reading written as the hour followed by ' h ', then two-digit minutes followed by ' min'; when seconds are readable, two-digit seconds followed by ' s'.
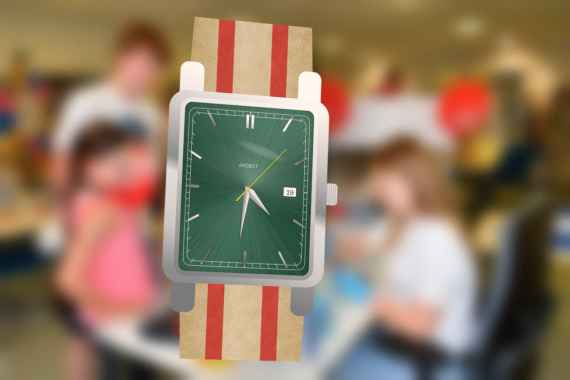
4 h 31 min 07 s
